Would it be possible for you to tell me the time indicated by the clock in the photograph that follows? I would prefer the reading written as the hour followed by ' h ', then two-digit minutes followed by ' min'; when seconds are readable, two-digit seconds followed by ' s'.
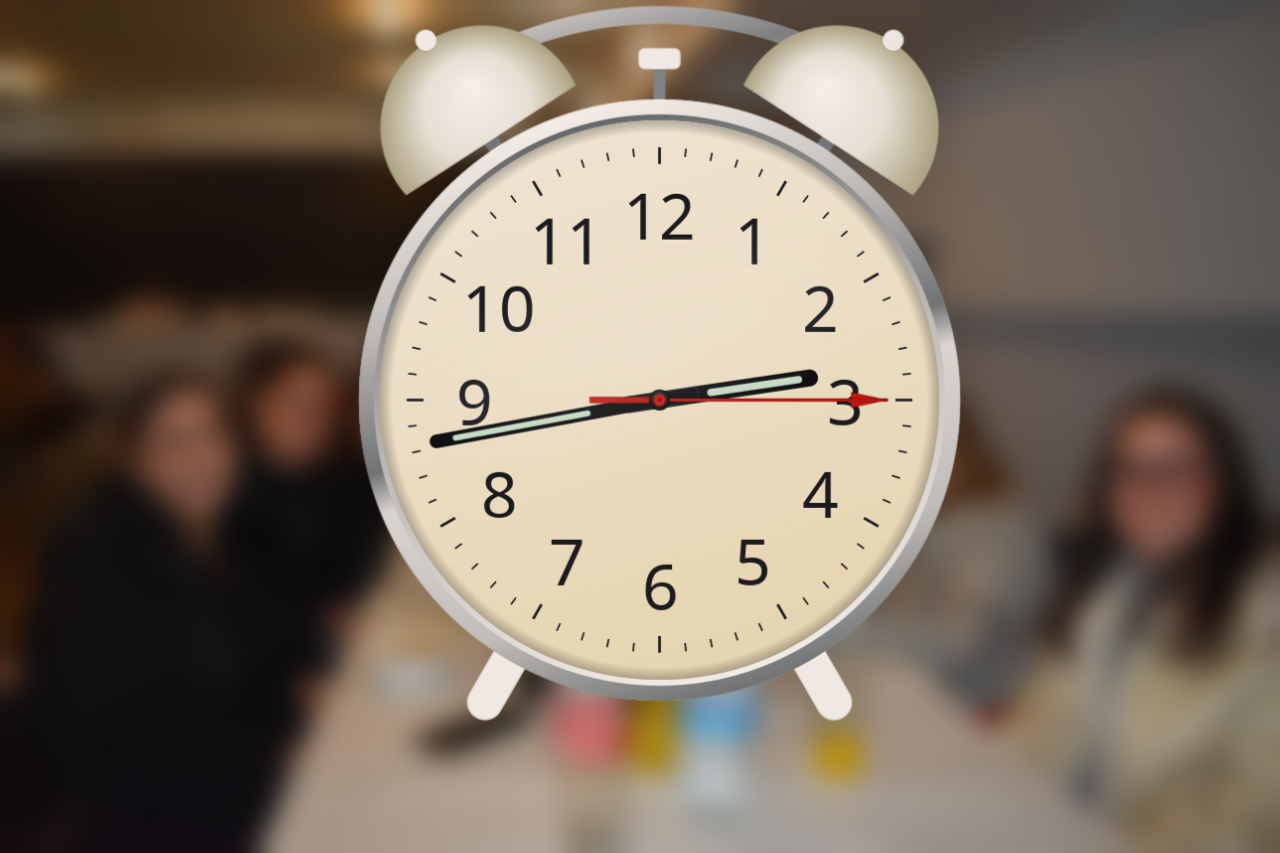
2 h 43 min 15 s
